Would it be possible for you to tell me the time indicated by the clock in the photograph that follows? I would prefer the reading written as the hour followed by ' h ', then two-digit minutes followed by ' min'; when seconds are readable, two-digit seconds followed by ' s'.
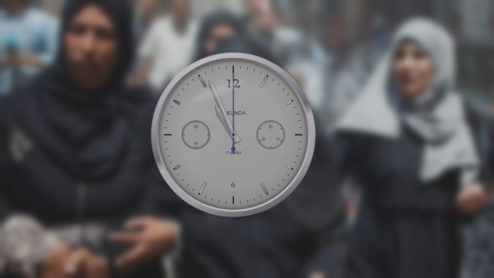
10 h 56 min
